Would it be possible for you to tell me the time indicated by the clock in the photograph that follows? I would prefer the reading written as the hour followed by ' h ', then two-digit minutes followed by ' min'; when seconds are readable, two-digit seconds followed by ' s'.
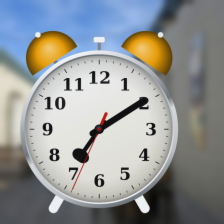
7 h 09 min 34 s
